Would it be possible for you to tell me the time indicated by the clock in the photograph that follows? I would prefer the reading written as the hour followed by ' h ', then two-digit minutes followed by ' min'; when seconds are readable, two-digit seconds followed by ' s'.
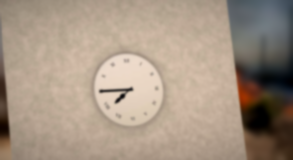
7 h 45 min
